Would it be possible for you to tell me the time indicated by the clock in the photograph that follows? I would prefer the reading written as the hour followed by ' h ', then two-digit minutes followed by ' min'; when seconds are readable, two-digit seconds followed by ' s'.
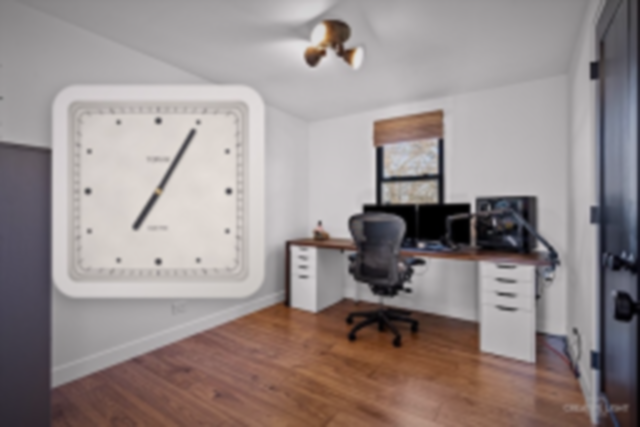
7 h 05 min
